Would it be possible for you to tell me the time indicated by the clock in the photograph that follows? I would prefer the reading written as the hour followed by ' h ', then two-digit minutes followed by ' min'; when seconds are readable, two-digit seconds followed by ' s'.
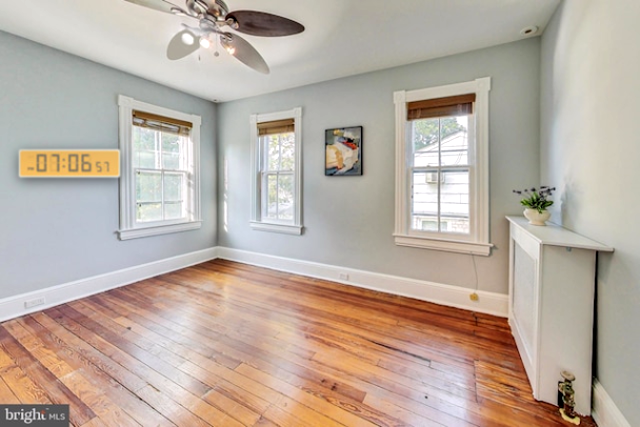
7 h 06 min 57 s
